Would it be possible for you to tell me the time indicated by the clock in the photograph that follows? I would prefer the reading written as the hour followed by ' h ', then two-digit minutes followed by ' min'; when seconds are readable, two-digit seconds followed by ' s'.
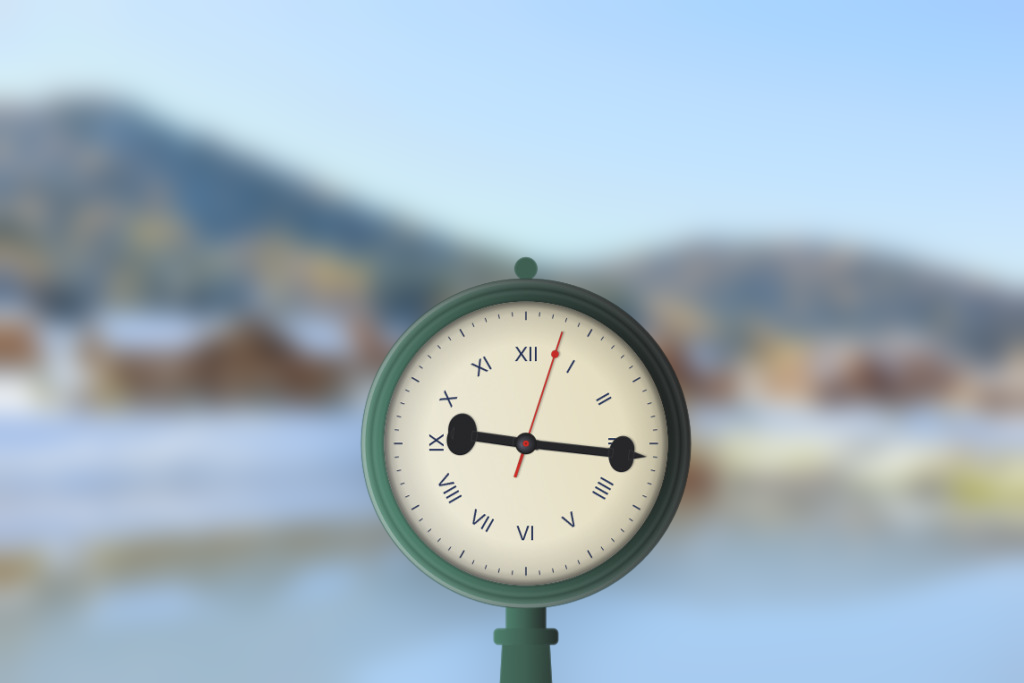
9 h 16 min 03 s
